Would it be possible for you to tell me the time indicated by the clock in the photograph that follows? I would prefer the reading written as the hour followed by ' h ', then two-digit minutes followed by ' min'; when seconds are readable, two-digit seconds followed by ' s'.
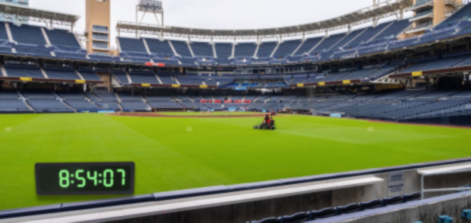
8 h 54 min 07 s
